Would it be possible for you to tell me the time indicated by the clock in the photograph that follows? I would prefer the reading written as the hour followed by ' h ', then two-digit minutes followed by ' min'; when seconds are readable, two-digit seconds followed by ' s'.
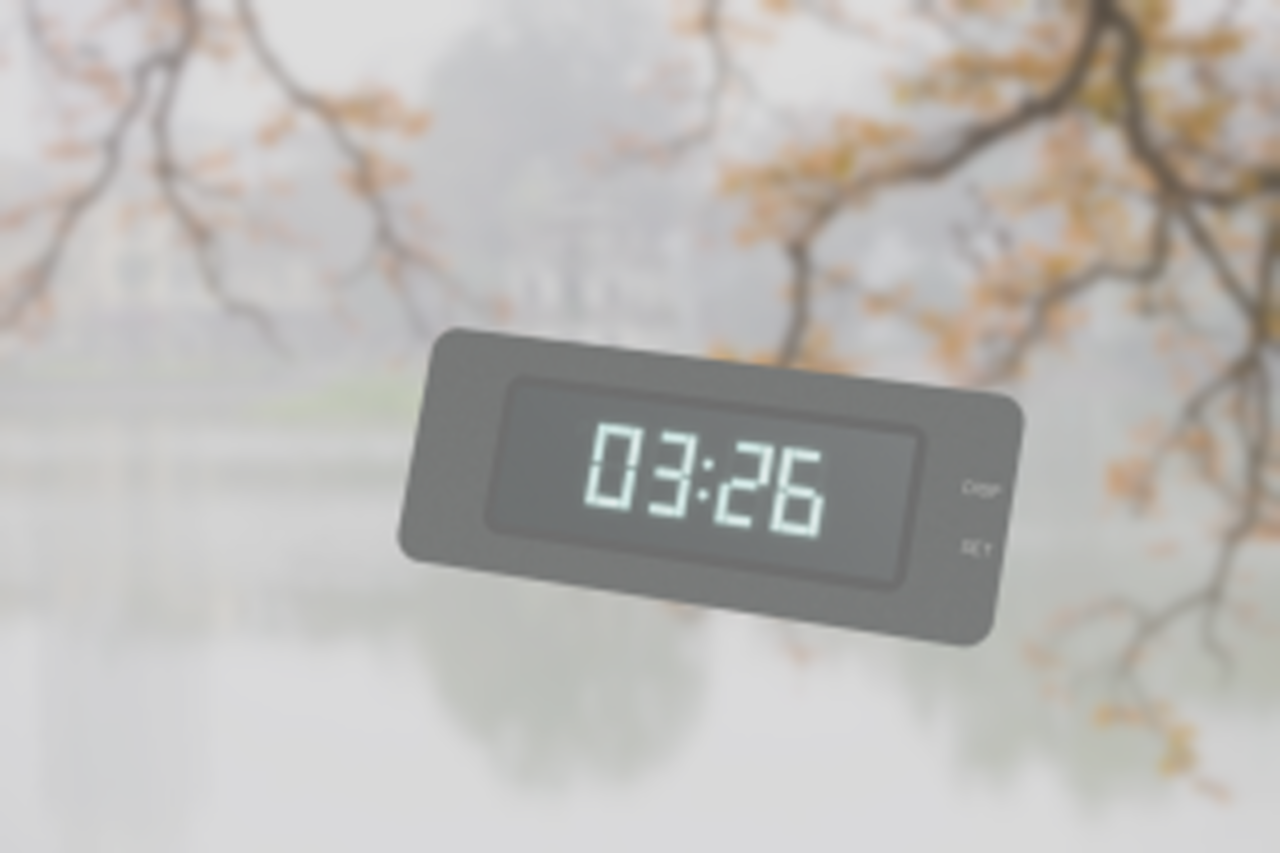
3 h 26 min
